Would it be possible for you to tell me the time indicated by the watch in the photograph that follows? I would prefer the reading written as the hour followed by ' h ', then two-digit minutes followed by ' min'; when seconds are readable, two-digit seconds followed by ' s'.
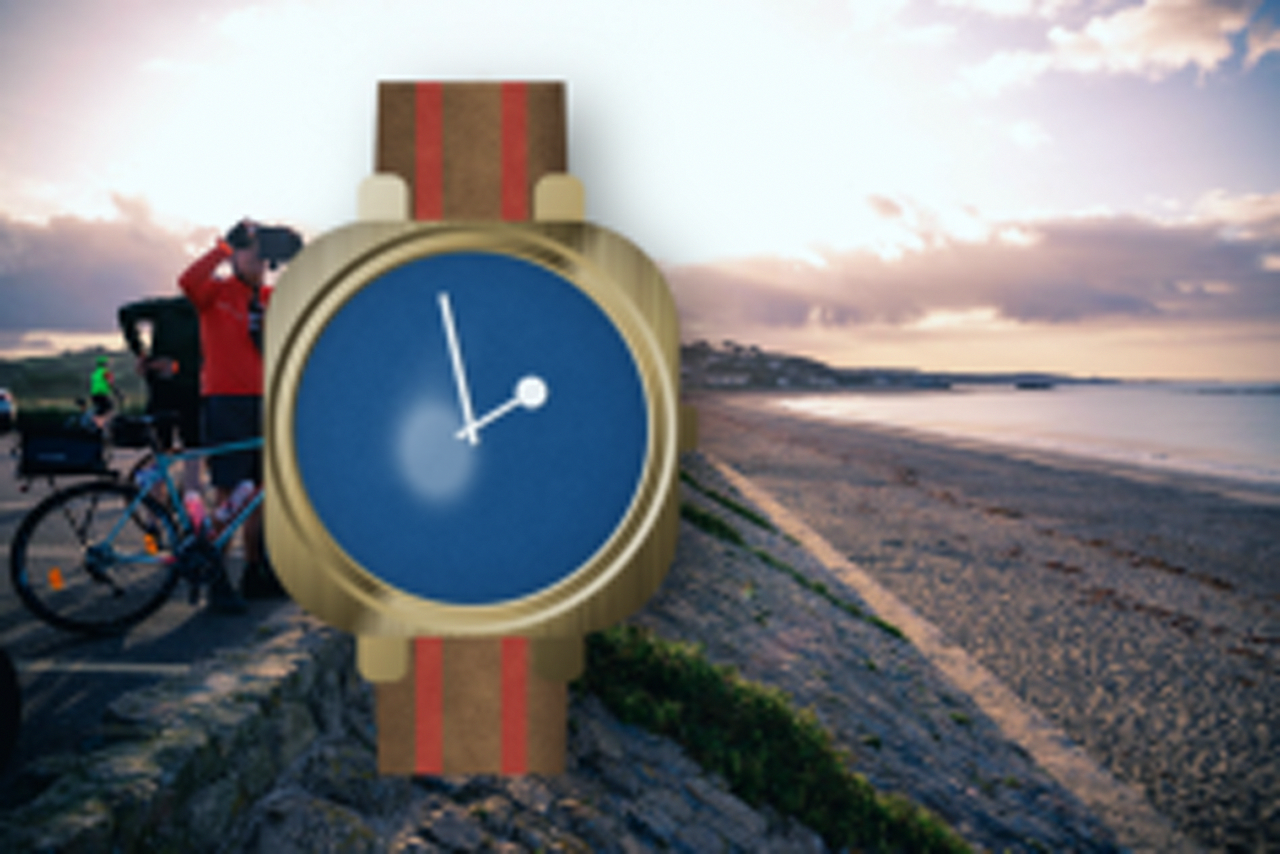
1 h 58 min
